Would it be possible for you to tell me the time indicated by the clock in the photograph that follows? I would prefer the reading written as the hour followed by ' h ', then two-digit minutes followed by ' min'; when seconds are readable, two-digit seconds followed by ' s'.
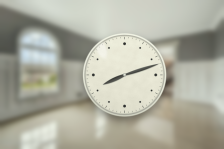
8 h 12 min
